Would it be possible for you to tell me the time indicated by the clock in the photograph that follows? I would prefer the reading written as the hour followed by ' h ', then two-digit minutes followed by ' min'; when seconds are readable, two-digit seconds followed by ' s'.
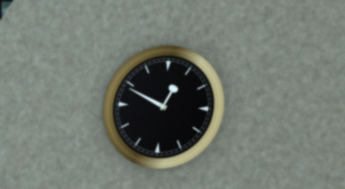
12 h 49 min
